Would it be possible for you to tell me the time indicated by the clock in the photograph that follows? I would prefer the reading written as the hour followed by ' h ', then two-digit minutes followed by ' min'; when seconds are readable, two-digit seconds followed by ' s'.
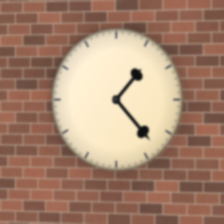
1 h 23 min
